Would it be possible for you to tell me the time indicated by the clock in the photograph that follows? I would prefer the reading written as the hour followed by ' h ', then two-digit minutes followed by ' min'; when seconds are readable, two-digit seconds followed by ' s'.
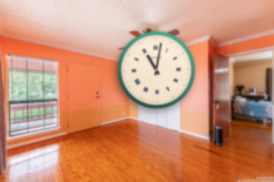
11 h 02 min
